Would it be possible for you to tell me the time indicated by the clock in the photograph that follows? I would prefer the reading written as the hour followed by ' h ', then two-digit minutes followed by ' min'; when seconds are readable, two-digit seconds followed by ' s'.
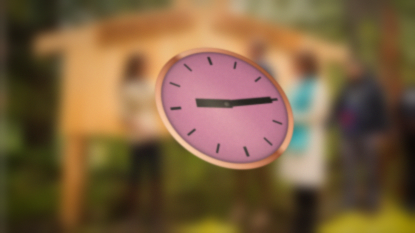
9 h 15 min
